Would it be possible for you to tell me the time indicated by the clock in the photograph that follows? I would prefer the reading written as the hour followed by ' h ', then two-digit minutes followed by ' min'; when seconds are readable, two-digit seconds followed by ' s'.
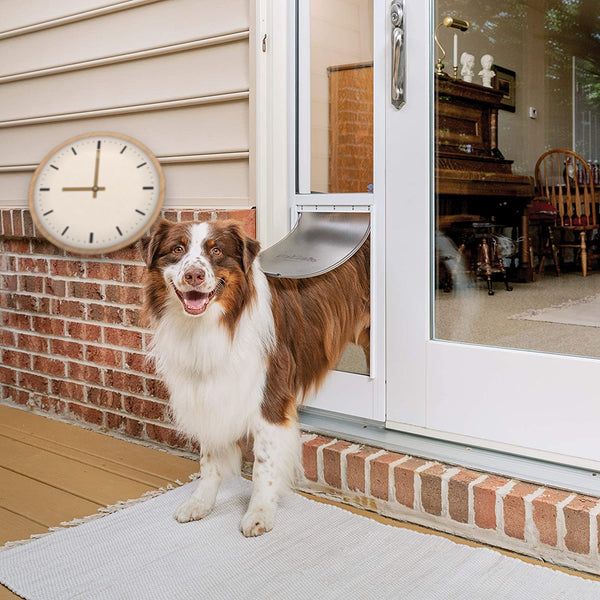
9 h 00 min
